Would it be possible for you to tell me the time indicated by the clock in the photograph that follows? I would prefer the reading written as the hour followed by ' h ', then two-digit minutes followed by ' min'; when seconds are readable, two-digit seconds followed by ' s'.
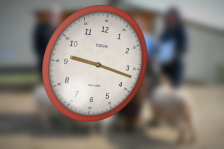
9 h 17 min
